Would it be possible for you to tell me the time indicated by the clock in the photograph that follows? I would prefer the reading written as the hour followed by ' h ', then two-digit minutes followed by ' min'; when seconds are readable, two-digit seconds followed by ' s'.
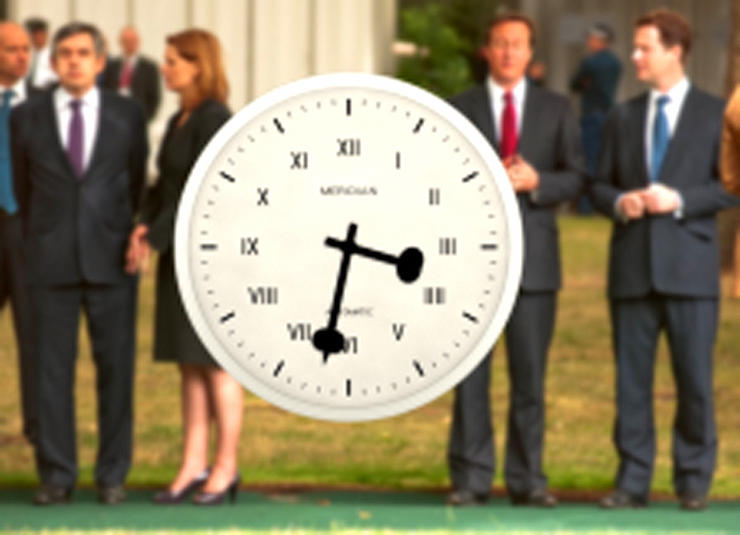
3 h 32 min
